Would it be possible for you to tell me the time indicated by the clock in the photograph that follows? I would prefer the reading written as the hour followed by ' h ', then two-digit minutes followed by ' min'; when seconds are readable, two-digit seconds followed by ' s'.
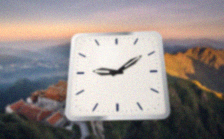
9 h 09 min
